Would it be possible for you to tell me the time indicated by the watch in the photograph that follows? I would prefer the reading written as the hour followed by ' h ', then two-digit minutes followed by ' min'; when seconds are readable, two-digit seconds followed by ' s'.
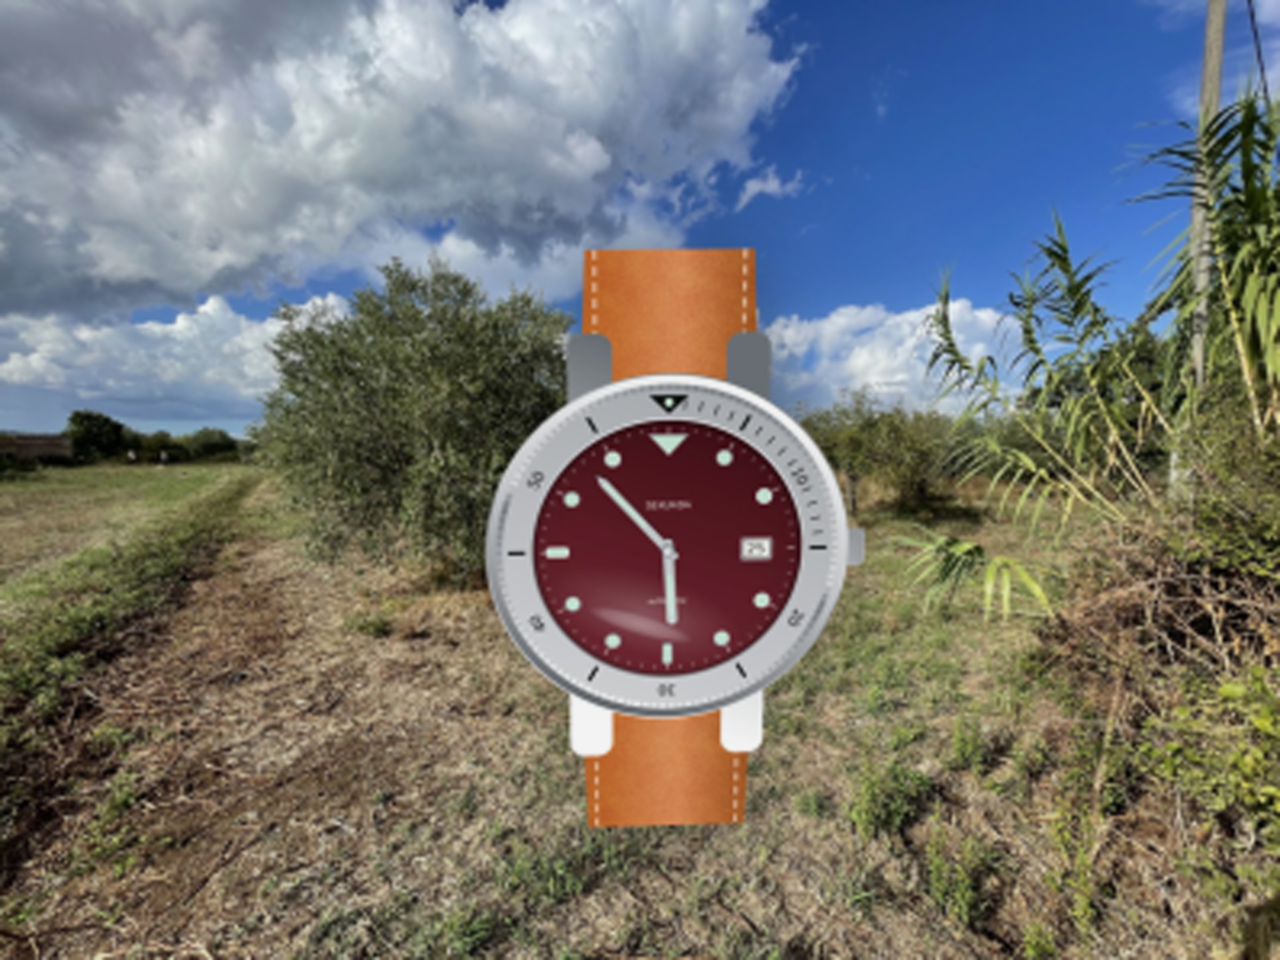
5 h 53 min
